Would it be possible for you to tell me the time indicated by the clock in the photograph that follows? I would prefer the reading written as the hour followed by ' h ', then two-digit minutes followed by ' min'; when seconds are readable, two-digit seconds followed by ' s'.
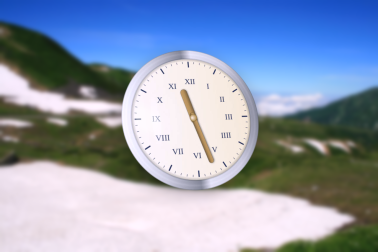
11 h 27 min
